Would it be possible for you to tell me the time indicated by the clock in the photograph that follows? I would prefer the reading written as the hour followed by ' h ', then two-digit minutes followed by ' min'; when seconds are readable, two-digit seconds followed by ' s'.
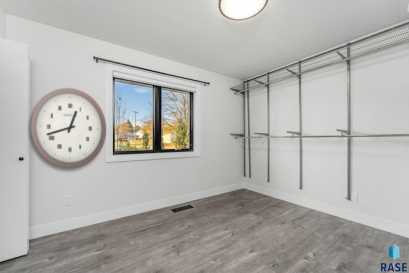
12 h 42 min
